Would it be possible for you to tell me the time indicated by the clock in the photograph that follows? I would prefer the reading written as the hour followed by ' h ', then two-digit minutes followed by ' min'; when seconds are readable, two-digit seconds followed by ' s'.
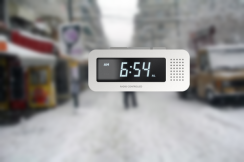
6 h 54 min
